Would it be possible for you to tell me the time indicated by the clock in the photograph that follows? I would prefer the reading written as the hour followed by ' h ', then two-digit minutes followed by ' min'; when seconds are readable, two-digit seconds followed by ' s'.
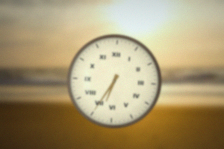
6 h 35 min
